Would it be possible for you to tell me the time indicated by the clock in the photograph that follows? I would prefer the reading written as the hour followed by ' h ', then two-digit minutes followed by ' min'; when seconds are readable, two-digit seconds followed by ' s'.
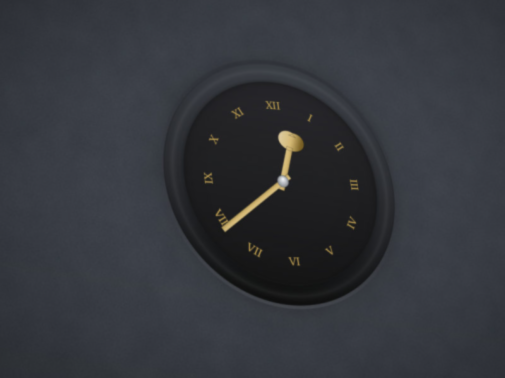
12 h 39 min
